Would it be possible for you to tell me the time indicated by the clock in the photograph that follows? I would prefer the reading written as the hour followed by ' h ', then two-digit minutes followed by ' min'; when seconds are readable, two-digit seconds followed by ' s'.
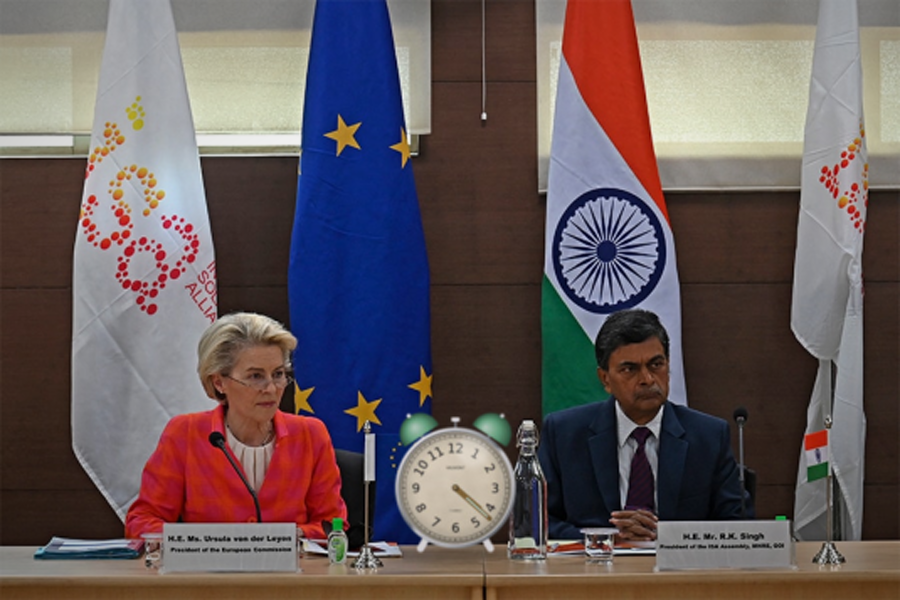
4 h 22 min
